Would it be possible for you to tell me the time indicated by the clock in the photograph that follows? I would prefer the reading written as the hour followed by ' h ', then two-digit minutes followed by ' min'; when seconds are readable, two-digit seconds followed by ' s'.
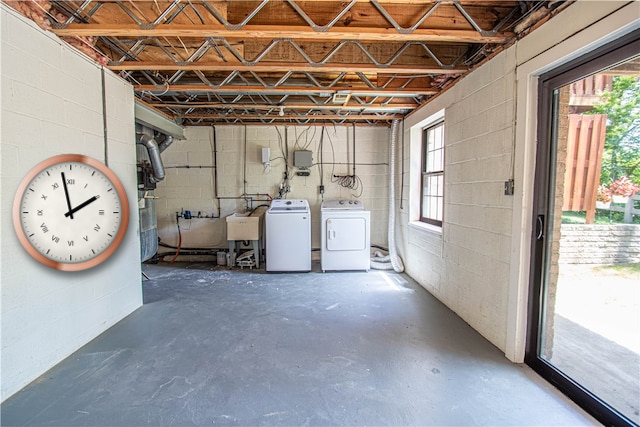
1 h 58 min
